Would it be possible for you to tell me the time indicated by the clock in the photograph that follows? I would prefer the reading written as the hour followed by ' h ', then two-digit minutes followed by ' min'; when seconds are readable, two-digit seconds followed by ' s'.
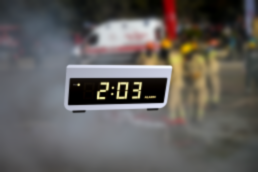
2 h 03 min
